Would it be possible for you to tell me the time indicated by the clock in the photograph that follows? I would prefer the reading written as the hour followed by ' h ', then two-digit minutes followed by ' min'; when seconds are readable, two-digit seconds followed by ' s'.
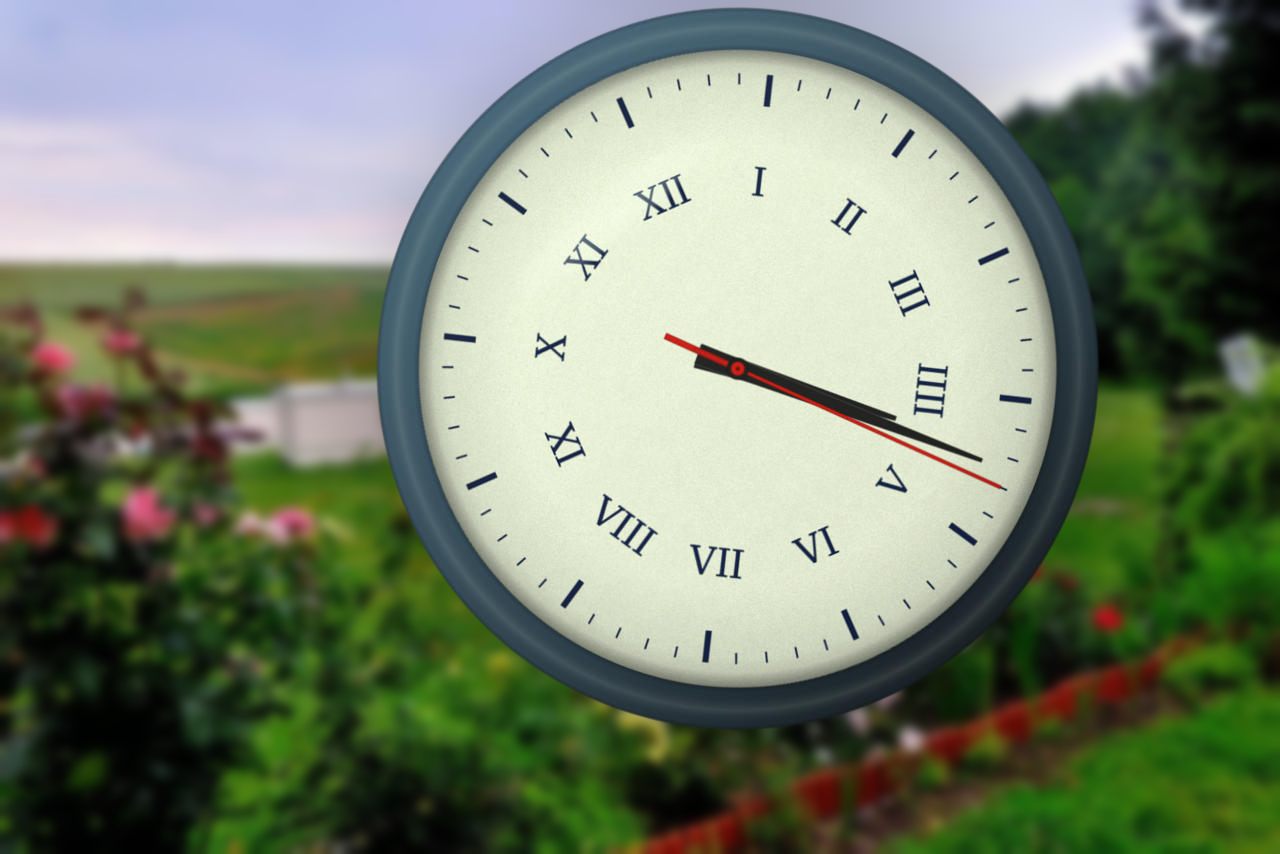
4 h 22 min 23 s
